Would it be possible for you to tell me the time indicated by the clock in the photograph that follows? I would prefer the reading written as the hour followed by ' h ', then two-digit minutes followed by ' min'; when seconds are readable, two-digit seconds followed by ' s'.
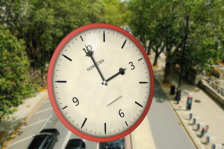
3 h 00 min
